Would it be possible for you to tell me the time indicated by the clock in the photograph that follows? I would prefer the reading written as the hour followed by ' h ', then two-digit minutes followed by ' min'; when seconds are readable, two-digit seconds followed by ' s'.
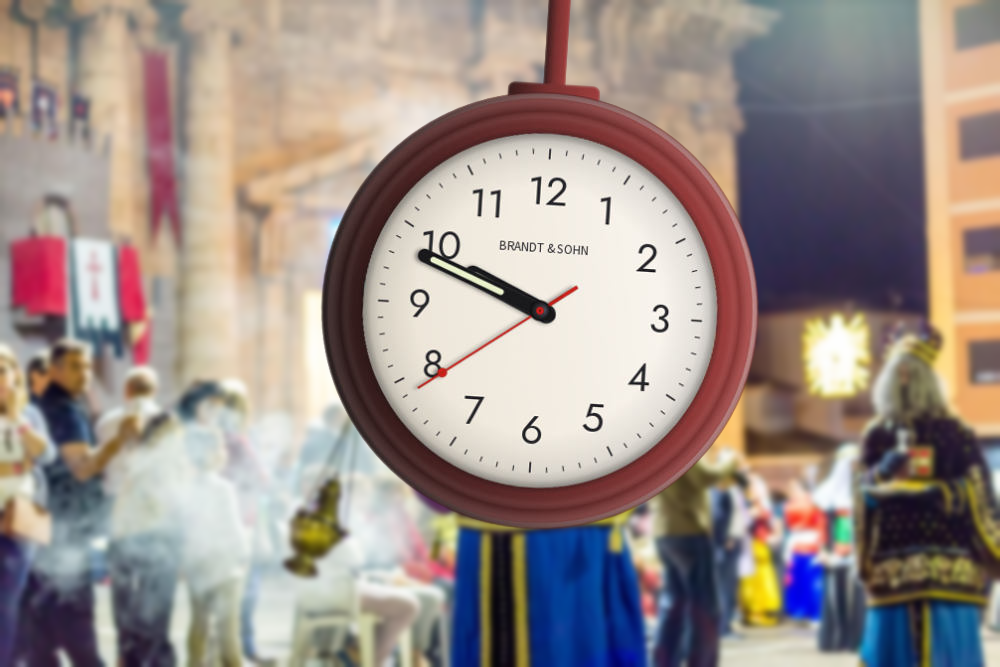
9 h 48 min 39 s
